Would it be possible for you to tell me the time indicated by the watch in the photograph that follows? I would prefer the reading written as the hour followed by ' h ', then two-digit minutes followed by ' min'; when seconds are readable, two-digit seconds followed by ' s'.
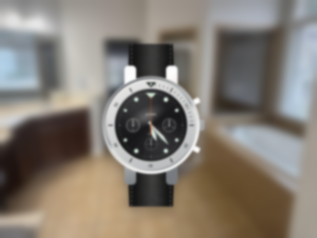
5 h 23 min
